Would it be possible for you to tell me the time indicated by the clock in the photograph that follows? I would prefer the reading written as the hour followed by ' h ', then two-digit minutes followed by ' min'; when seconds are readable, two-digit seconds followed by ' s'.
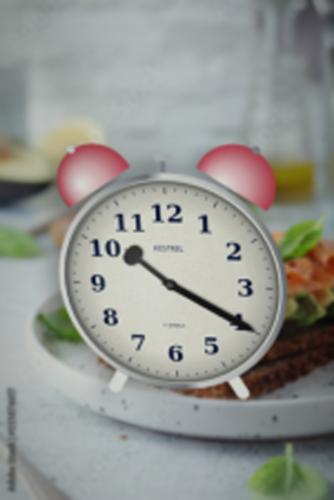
10 h 20 min
